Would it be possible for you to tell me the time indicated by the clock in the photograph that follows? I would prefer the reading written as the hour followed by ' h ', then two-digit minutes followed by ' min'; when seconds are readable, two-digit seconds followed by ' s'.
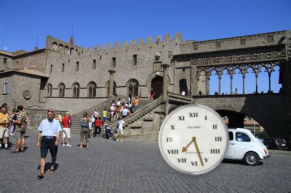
7 h 27 min
